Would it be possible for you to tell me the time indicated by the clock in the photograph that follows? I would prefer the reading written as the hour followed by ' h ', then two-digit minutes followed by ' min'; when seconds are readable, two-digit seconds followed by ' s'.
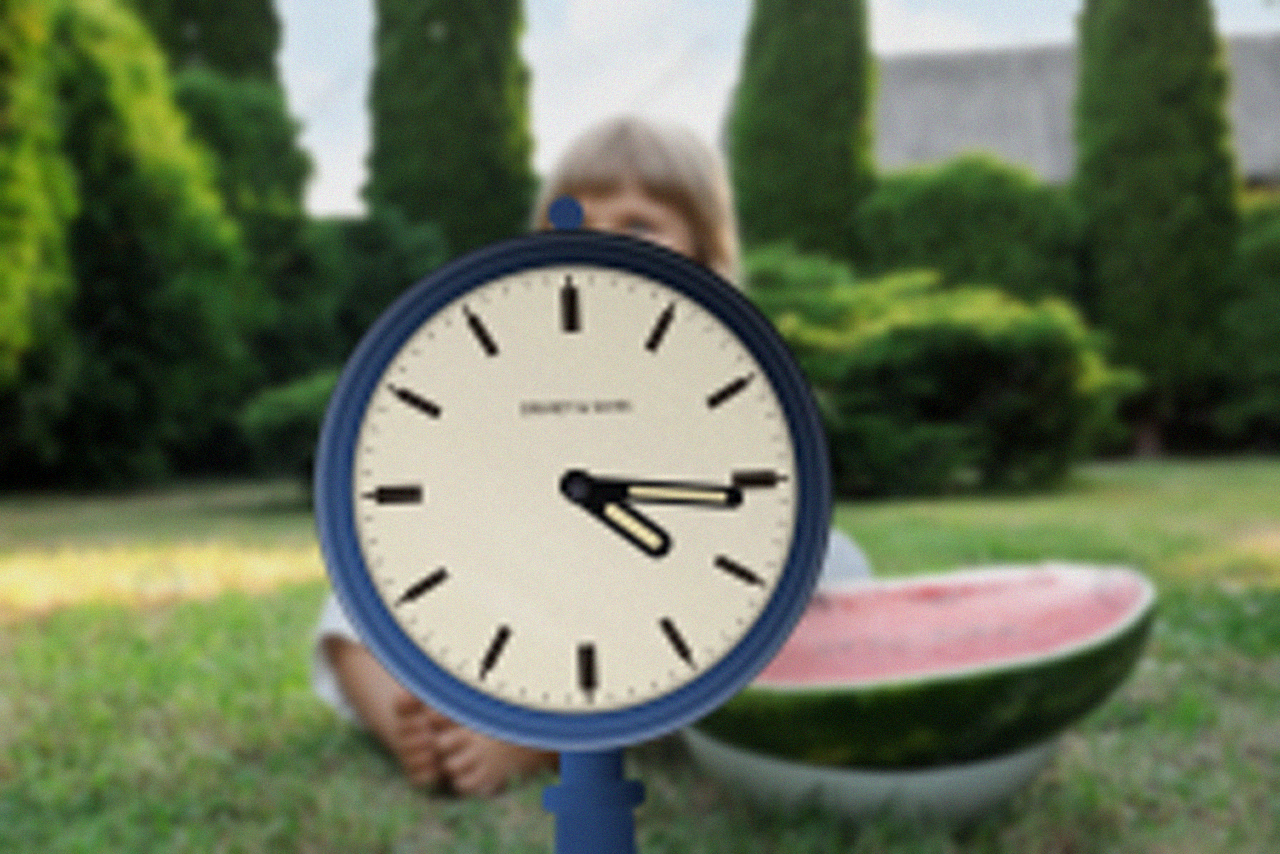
4 h 16 min
